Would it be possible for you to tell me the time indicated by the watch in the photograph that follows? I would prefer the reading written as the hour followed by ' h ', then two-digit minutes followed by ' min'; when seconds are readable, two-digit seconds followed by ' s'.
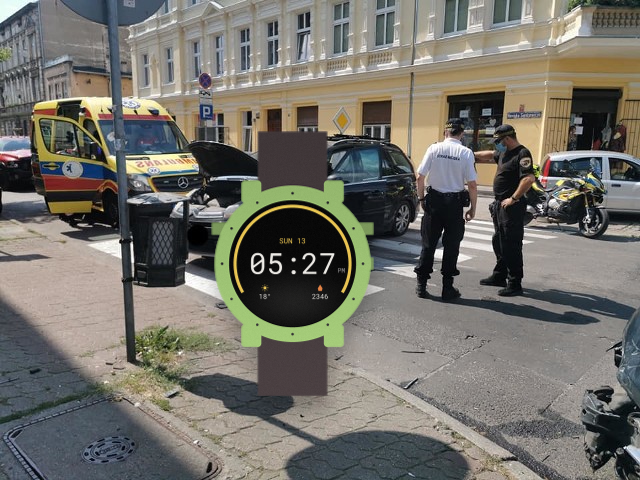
5 h 27 min
